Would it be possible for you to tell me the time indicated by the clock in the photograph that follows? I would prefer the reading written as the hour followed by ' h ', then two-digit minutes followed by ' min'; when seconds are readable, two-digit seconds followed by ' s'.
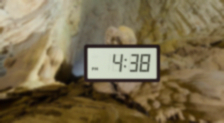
4 h 38 min
